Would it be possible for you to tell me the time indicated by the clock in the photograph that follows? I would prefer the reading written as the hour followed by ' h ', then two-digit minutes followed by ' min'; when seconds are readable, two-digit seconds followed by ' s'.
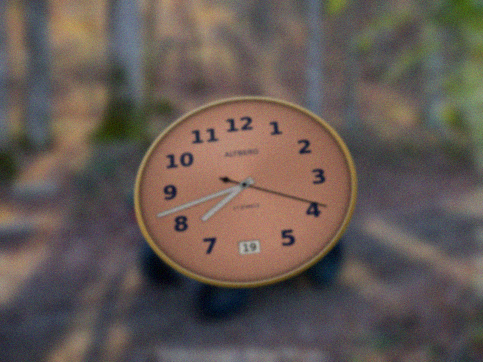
7 h 42 min 19 s
